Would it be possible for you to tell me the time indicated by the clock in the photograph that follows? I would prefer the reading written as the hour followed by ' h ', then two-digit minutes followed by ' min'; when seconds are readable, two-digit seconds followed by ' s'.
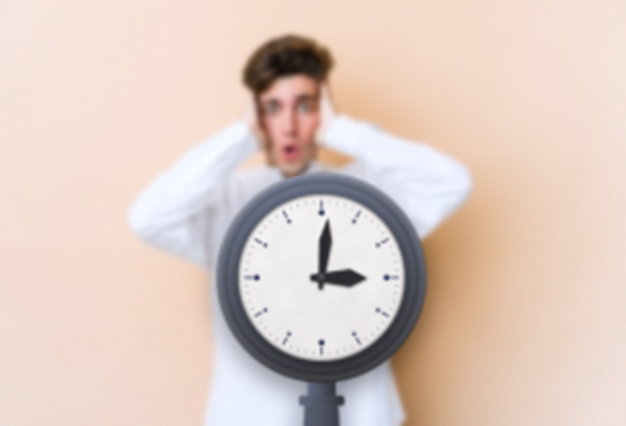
3 h 01 min
